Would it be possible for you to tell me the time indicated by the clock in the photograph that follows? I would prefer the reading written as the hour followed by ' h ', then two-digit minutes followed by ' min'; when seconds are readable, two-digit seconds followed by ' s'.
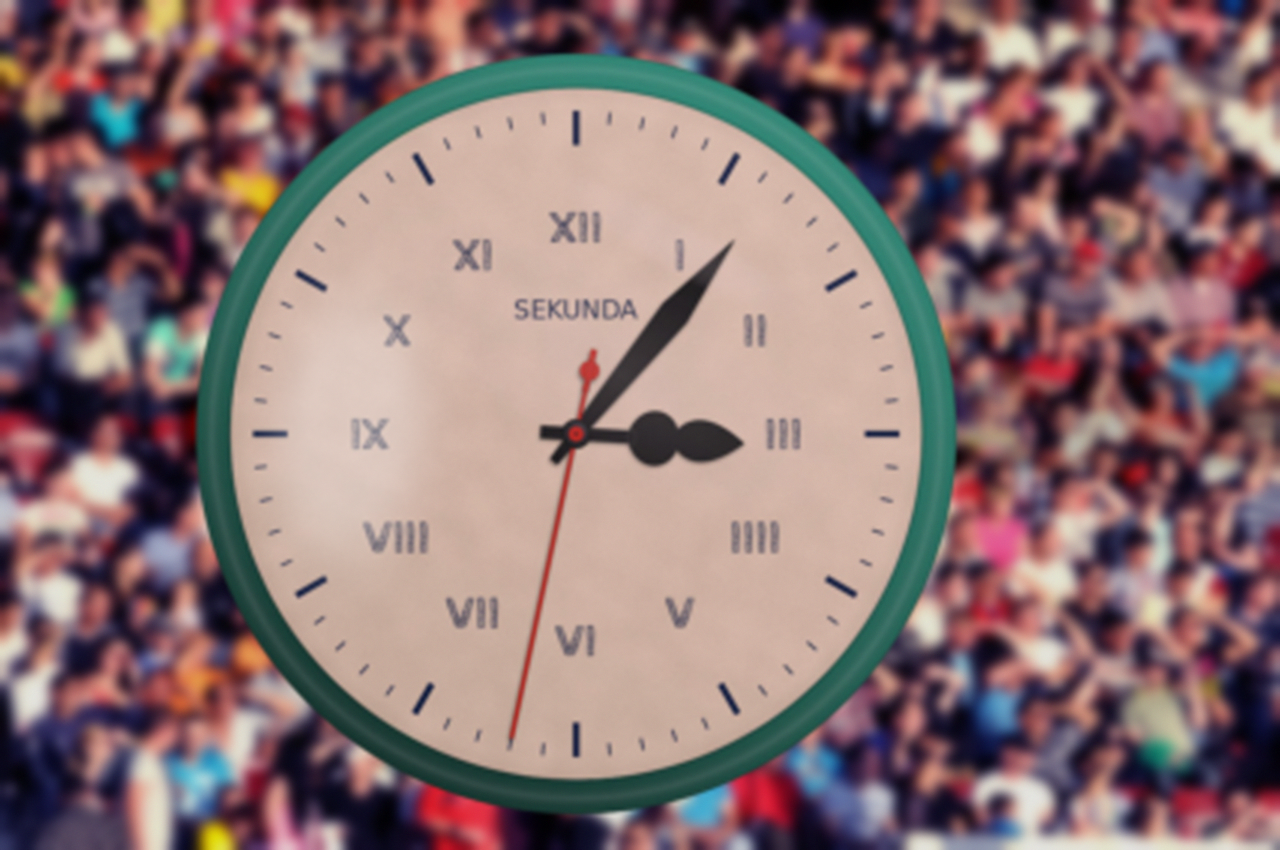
3 h 06 min 32 s
